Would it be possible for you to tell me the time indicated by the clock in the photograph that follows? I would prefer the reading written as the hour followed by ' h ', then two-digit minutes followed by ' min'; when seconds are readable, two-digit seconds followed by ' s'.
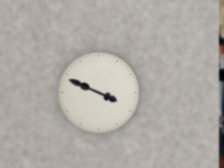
3 h 49 min
